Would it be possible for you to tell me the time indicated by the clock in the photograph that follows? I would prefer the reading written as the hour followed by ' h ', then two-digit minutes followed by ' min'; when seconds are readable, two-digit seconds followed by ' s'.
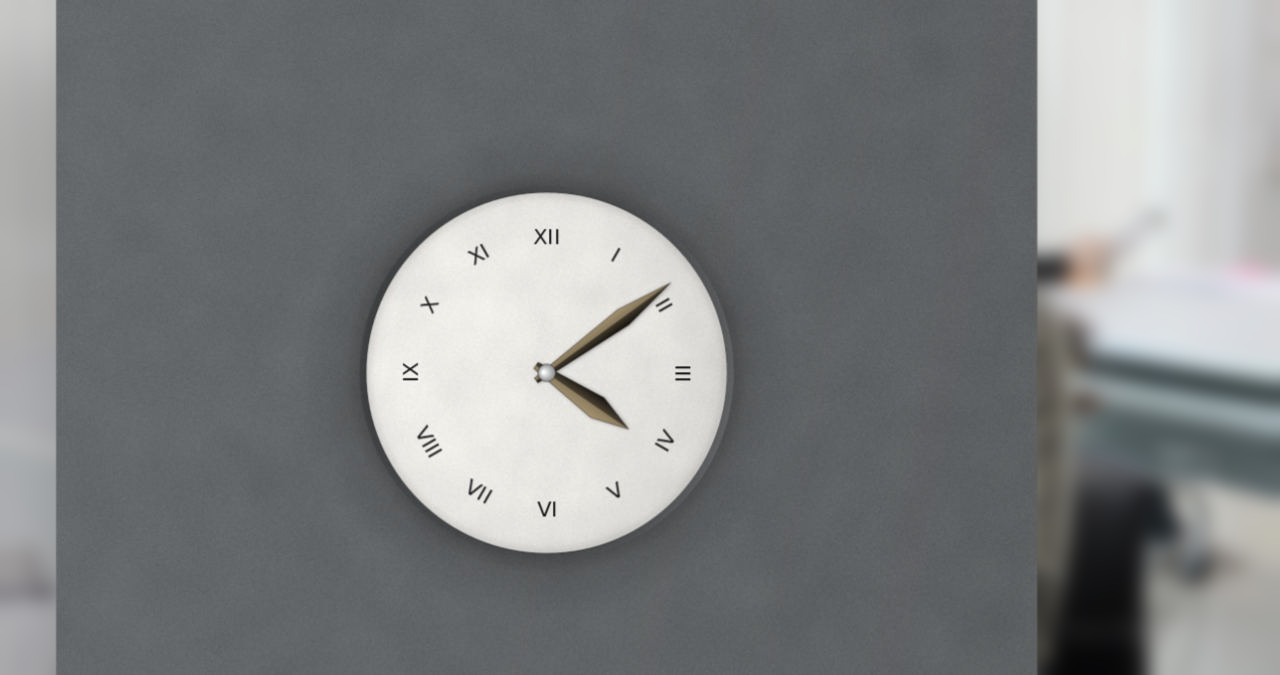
4 h 09 min
